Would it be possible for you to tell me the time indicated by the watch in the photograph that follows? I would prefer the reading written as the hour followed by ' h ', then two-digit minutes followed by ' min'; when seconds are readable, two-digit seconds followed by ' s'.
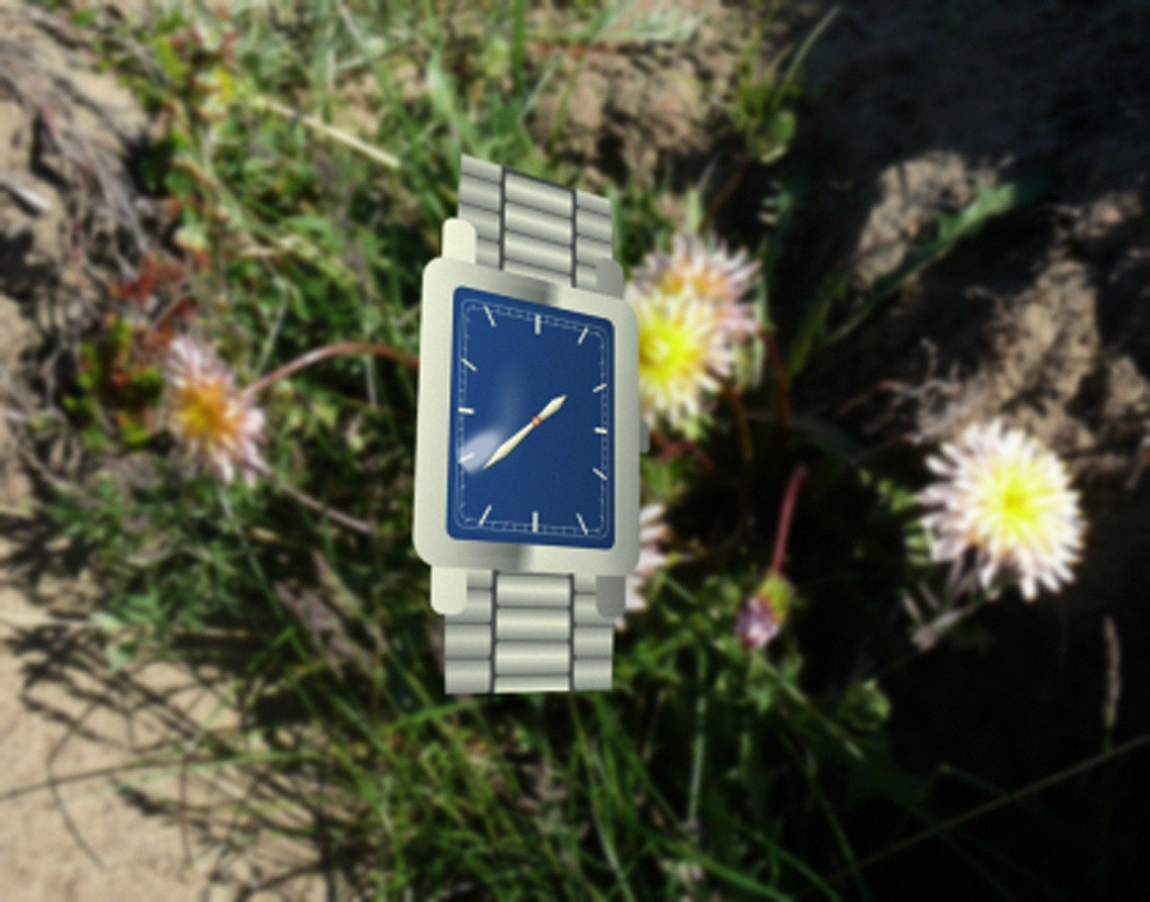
1 h 38 min
